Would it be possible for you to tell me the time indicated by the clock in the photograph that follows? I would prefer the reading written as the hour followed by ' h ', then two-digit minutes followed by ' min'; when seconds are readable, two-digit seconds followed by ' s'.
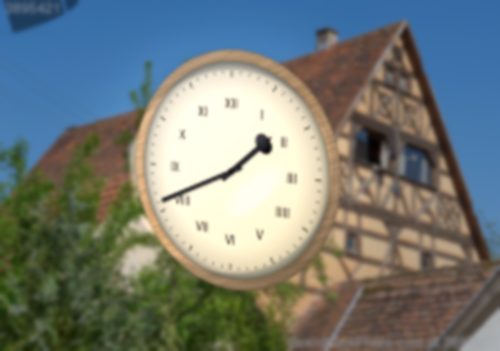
1 h 41 min
